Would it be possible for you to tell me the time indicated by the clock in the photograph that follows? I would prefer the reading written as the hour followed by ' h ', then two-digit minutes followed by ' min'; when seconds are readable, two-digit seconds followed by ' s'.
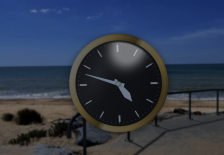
4 h 48 min
